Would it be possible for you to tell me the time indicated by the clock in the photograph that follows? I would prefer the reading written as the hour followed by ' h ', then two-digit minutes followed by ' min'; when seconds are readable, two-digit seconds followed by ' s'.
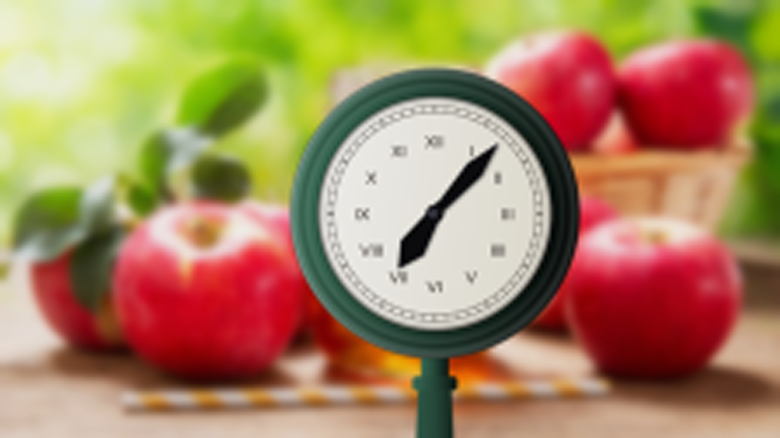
7 h 07 min
